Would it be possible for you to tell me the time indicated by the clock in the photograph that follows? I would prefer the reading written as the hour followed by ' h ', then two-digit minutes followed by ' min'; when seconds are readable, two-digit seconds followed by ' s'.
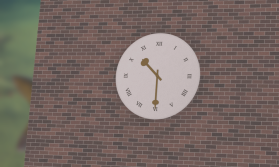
10 h 30 min
